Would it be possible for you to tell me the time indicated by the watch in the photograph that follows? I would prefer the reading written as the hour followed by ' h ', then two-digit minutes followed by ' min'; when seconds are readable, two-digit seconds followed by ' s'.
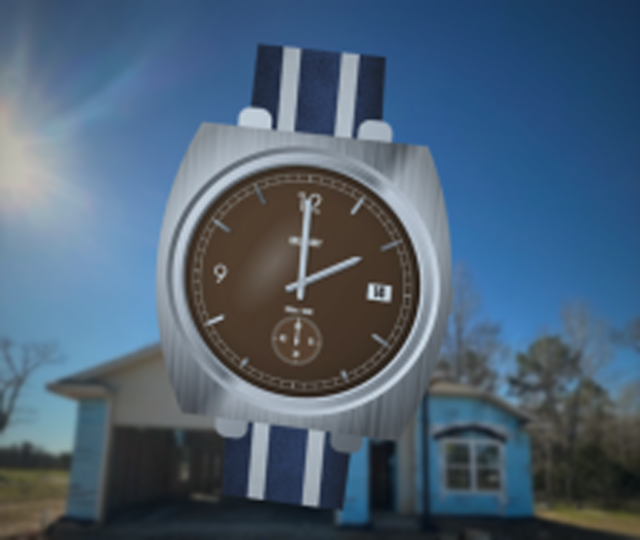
2 h 00 min
